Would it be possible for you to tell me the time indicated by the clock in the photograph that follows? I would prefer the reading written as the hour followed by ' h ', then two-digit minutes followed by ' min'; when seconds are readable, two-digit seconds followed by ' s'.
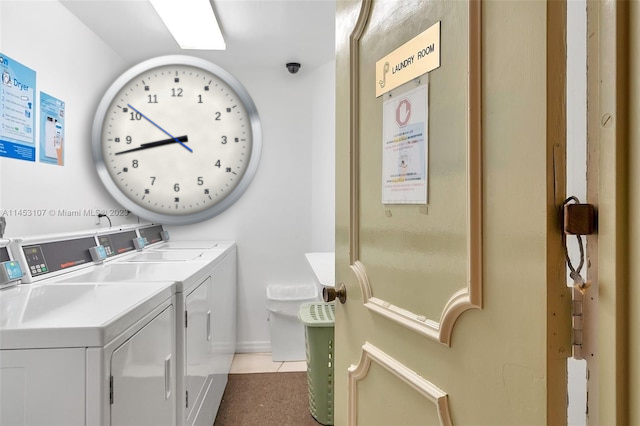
8 h 42 min 51 s
